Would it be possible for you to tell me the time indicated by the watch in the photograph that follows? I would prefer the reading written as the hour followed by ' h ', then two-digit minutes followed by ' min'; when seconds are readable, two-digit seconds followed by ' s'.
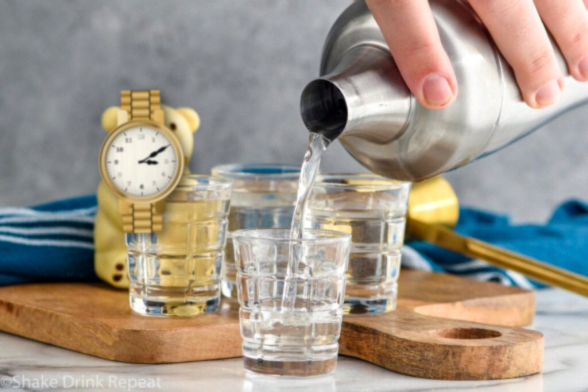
3 h 10 min
